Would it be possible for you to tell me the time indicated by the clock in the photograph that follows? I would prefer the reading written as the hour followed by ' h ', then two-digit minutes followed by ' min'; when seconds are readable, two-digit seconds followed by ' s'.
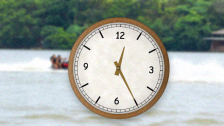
12 h 25 min
